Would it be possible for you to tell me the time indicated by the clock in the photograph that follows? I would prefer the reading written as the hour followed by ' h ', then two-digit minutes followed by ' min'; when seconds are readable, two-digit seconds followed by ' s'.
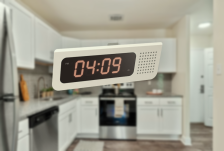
4 h 09 min
